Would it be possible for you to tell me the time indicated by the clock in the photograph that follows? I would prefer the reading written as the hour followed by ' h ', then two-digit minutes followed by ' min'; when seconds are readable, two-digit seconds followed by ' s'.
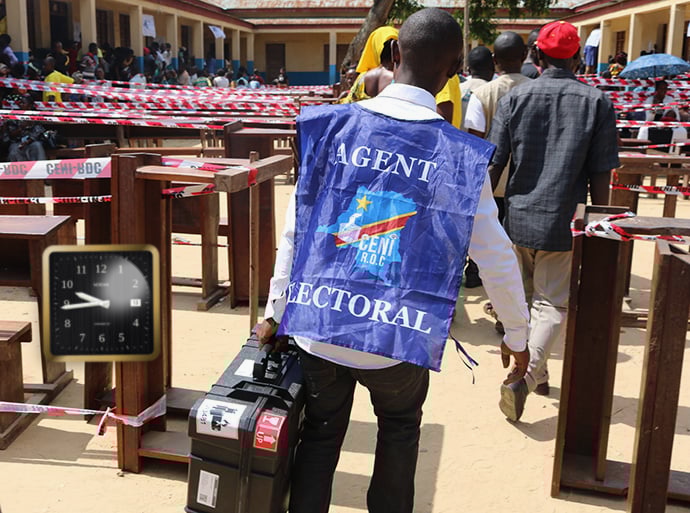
9 h 44 min
